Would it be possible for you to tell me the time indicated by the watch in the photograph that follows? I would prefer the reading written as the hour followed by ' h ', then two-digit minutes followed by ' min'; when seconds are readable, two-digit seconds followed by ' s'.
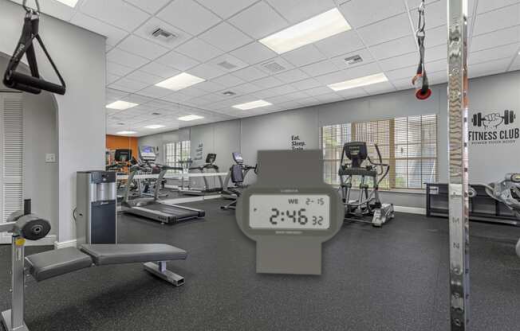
2 h 46 min 32 s
